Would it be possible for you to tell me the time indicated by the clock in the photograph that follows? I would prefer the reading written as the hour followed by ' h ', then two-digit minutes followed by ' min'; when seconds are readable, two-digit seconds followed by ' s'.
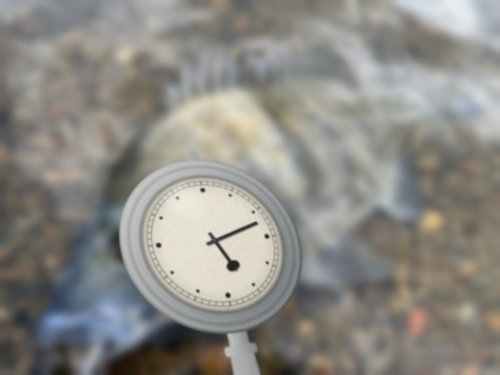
5 h 12 min
